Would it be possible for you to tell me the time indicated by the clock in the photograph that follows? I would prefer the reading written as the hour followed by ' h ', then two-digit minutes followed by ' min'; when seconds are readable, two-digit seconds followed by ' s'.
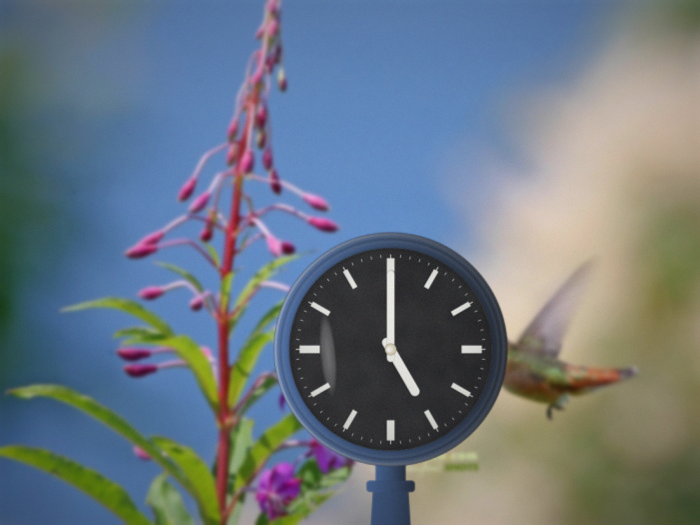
5 h 00 min
